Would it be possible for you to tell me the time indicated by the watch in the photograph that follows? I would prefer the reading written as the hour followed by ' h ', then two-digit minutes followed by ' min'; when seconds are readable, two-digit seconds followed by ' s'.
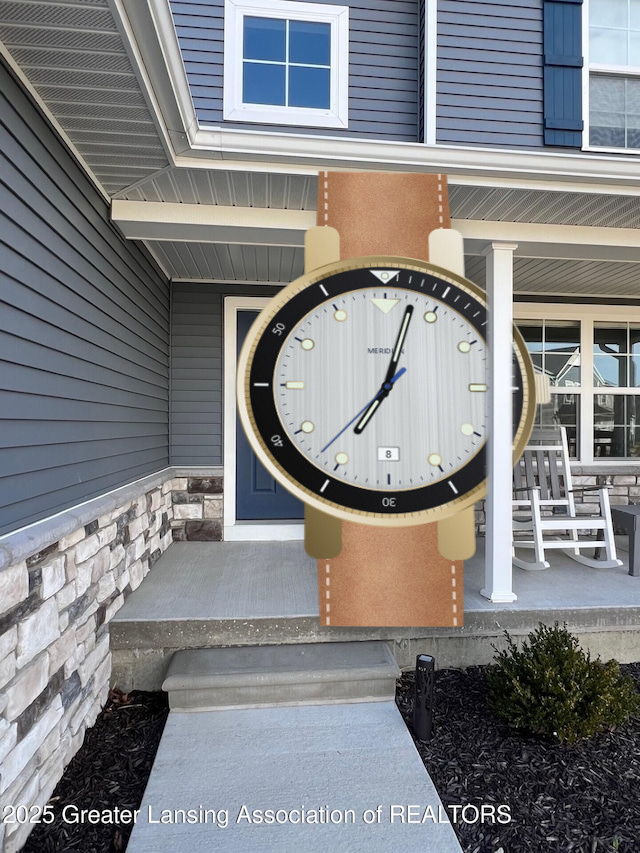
7 h 02 min 37 s
